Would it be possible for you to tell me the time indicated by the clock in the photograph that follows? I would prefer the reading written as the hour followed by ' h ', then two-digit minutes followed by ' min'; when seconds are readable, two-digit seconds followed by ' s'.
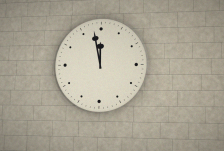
11 h 58 min
